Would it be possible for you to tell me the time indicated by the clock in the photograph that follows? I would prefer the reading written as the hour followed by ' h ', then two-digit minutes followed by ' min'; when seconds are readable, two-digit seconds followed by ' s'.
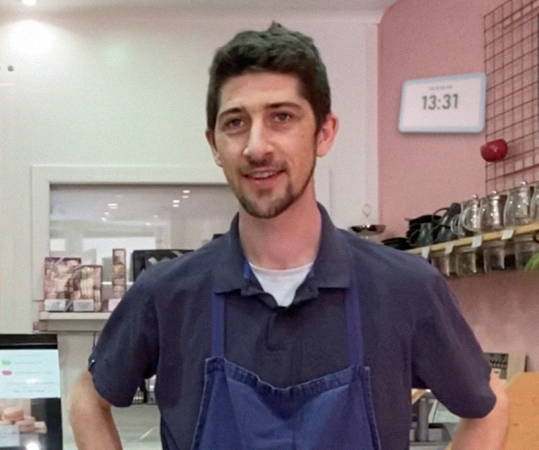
13 h 31 min
